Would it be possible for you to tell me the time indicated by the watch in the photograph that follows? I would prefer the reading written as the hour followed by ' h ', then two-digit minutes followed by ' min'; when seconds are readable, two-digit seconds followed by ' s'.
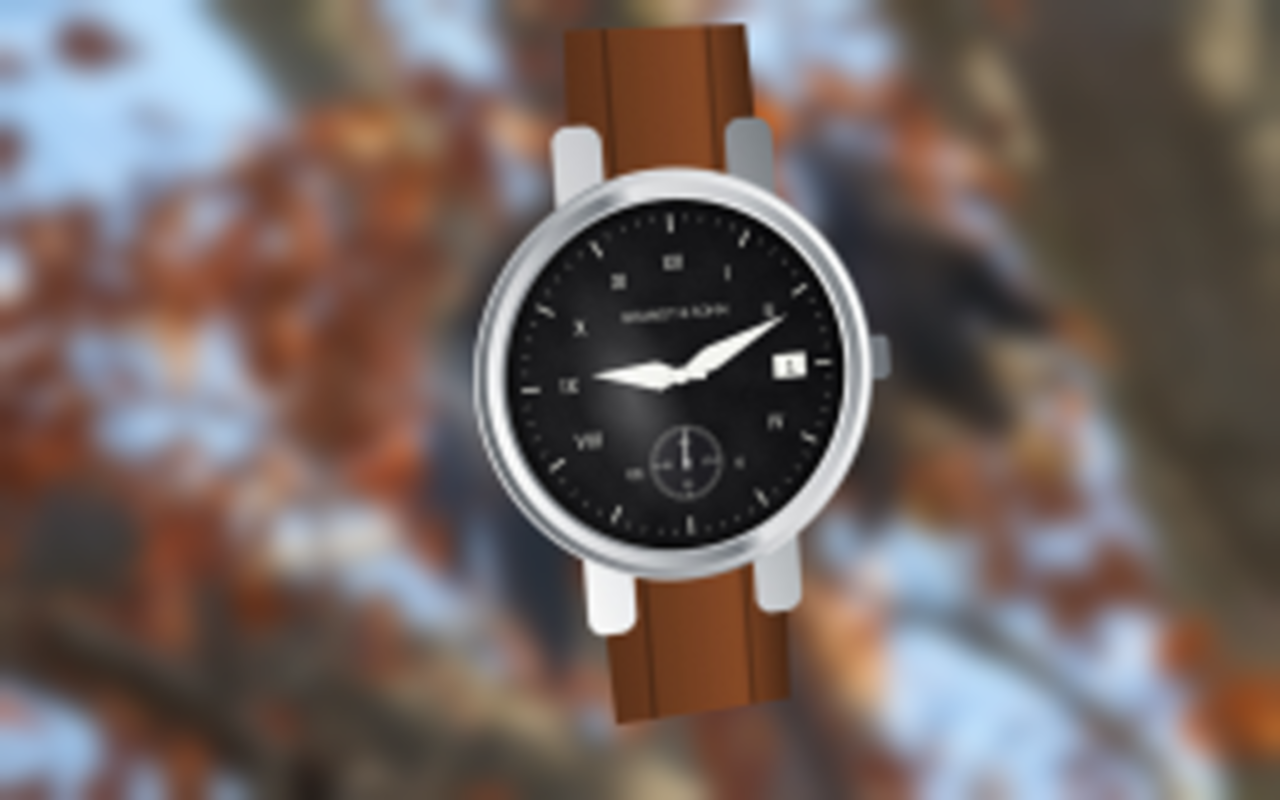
9 h 11 min
